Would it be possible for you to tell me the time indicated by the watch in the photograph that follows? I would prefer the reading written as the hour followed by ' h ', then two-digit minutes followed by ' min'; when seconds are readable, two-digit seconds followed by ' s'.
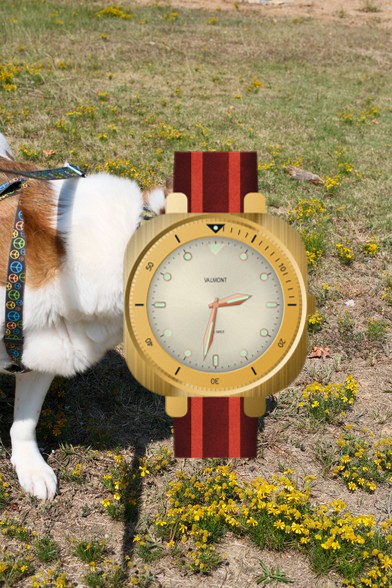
2 h 32 min
